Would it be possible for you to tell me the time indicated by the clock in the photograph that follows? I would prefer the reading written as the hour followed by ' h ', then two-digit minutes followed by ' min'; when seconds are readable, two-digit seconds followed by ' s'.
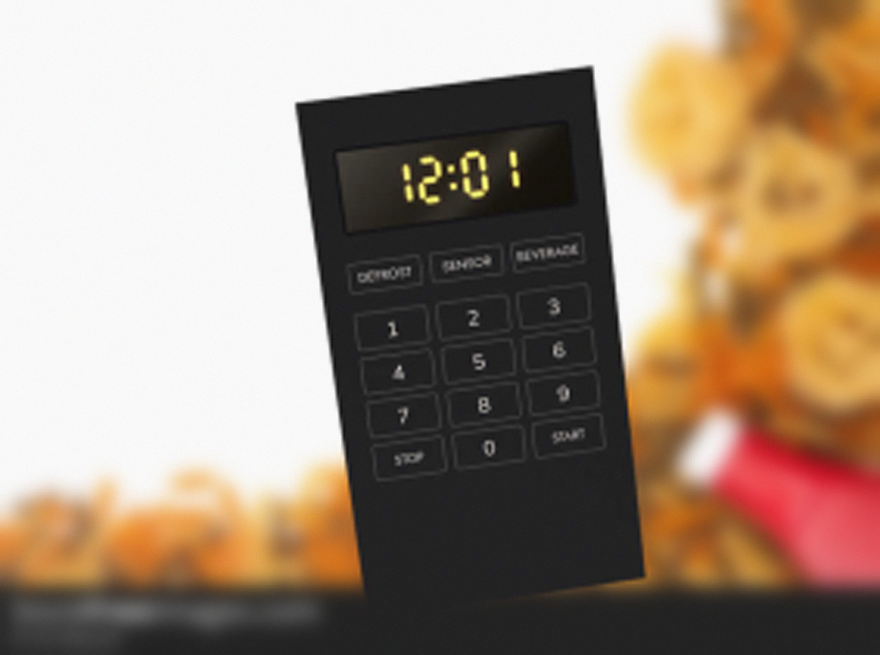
12 h 01 min
